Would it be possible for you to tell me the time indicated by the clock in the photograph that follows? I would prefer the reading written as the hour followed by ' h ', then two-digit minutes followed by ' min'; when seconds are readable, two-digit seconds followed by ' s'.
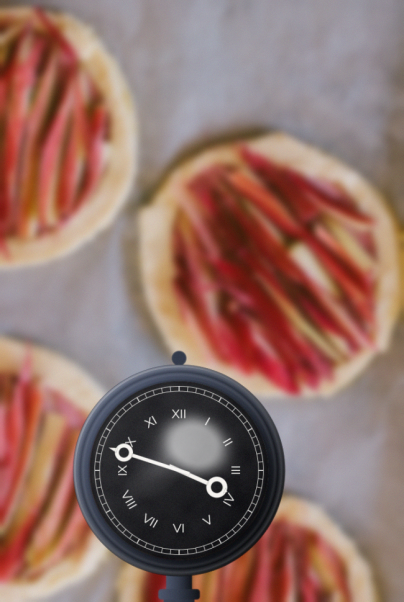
3 h 48 min
